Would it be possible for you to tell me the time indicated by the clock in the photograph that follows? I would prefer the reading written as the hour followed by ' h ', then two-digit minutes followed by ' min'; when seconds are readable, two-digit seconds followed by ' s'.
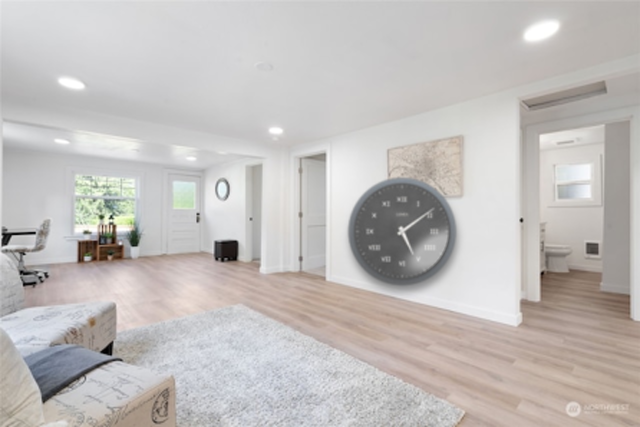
5 h 09 min
